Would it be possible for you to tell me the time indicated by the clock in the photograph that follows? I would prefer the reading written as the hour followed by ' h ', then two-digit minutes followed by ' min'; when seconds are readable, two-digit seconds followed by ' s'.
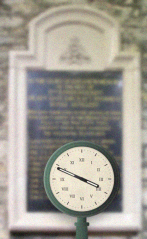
3 h 49 min
